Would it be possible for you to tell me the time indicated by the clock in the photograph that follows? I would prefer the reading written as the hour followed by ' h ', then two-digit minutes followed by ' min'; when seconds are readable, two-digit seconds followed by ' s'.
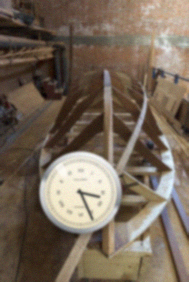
3 h 26 min
